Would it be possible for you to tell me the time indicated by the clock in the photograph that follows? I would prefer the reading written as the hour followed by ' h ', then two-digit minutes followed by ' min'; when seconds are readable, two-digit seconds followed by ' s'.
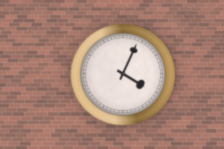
4 h 04 min
